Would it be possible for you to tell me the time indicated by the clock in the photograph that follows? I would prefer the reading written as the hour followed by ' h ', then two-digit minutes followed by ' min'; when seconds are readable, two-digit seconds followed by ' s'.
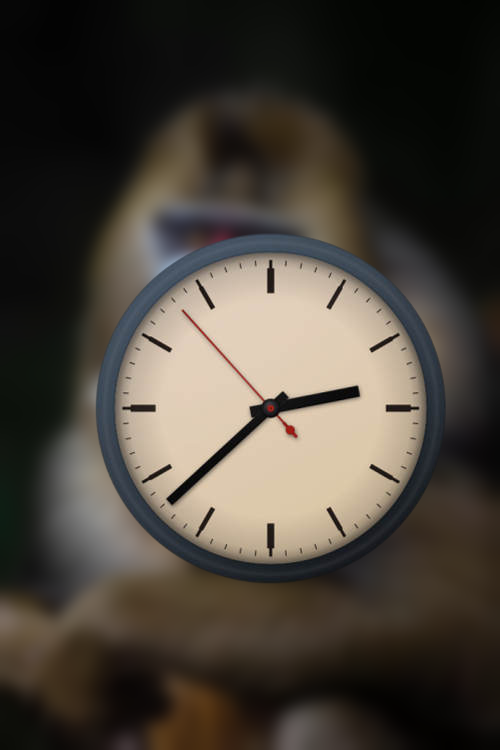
2 h 37 min 53 s
